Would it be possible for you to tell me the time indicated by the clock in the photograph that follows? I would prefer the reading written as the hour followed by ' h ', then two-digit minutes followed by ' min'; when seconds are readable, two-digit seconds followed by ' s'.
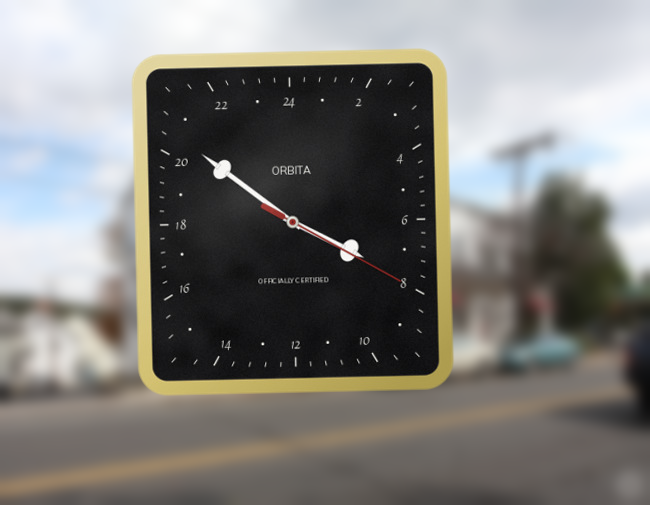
7 h 51 min 20 s
